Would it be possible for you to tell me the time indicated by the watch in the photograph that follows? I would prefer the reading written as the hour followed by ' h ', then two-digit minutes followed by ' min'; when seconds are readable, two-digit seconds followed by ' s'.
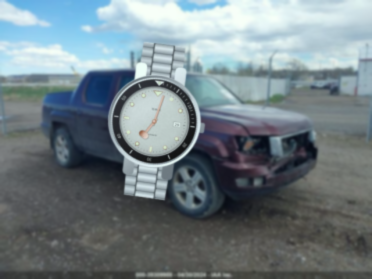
7 h 02 min
